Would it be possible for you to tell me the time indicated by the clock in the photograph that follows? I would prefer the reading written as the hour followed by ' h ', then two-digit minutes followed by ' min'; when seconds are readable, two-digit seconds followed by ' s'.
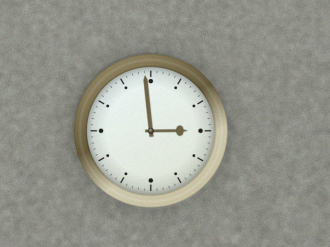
2 h 59 min
